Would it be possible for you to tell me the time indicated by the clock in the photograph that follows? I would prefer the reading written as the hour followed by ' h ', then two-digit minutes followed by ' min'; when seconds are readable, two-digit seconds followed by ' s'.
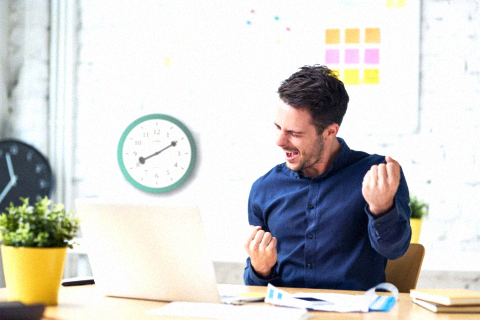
8 h 10 min
